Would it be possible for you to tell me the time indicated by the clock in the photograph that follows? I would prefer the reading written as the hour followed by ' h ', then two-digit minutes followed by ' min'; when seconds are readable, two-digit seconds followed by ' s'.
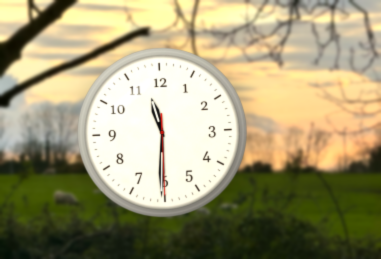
11 h 30 min 30 s
